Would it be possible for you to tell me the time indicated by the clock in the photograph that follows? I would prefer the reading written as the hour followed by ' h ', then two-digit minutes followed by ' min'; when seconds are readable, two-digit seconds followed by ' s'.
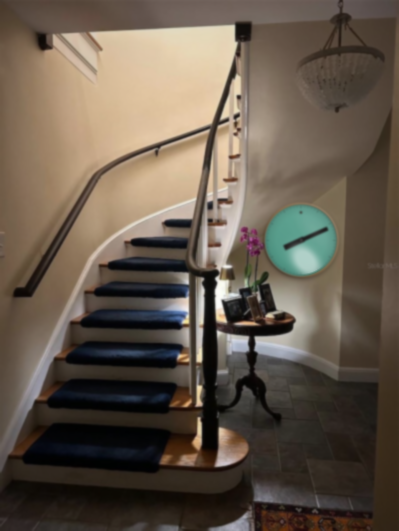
8 h 11 min
